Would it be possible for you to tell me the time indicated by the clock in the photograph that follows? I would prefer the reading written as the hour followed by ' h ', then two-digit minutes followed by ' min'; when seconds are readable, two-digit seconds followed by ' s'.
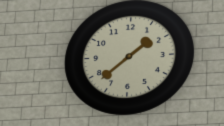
1 h 38 min
